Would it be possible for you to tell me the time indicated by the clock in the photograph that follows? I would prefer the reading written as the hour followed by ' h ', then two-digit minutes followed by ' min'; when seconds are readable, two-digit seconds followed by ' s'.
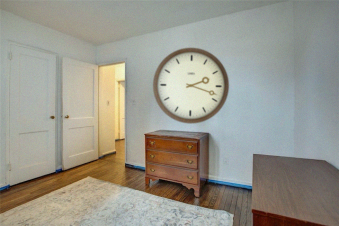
2 h 18 min
